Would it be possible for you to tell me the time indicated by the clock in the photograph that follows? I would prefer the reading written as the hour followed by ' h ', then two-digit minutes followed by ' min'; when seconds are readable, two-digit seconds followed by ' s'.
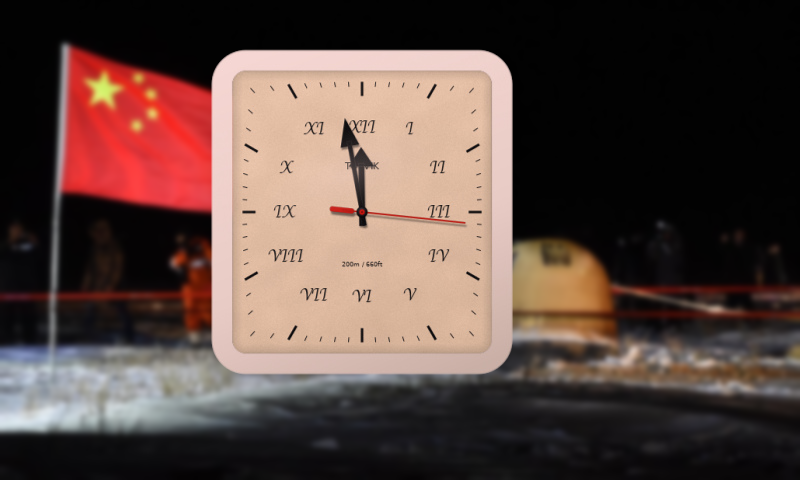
11 h 58 min 16 s
